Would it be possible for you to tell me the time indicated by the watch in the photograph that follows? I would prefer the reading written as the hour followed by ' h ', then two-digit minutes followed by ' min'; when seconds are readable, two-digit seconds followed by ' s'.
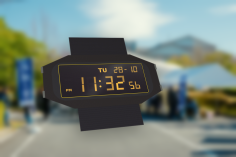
11 h 32 min 56 s
